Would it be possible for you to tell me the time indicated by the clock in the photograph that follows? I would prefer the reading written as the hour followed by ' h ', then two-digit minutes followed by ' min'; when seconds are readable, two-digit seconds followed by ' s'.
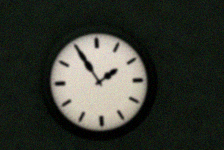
1 h 55 min
